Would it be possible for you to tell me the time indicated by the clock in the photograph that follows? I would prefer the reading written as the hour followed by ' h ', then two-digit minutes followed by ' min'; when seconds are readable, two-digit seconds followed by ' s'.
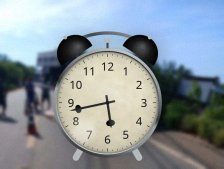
5 h 43 min
